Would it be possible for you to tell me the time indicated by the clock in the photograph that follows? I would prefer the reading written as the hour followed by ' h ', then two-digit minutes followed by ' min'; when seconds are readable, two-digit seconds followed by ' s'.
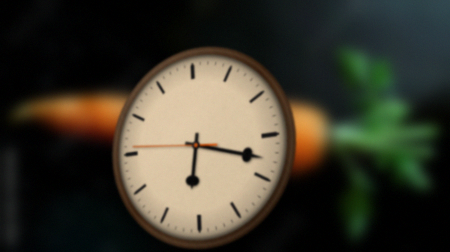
6 h 17 min 46 s
